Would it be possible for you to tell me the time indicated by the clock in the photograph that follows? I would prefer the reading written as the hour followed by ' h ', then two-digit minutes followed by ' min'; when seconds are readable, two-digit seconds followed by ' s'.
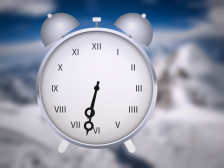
6 h 32 min
